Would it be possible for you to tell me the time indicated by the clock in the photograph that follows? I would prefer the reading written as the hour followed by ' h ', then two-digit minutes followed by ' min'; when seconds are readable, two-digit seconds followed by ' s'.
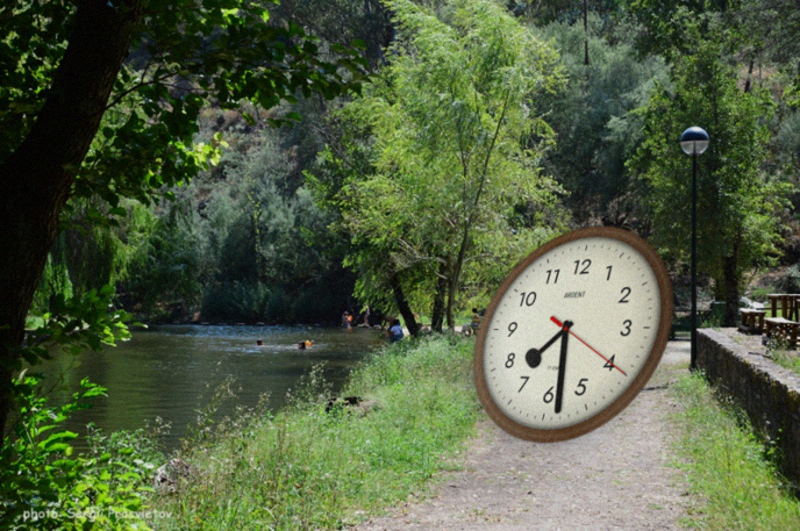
7 h 28 min 20 s
